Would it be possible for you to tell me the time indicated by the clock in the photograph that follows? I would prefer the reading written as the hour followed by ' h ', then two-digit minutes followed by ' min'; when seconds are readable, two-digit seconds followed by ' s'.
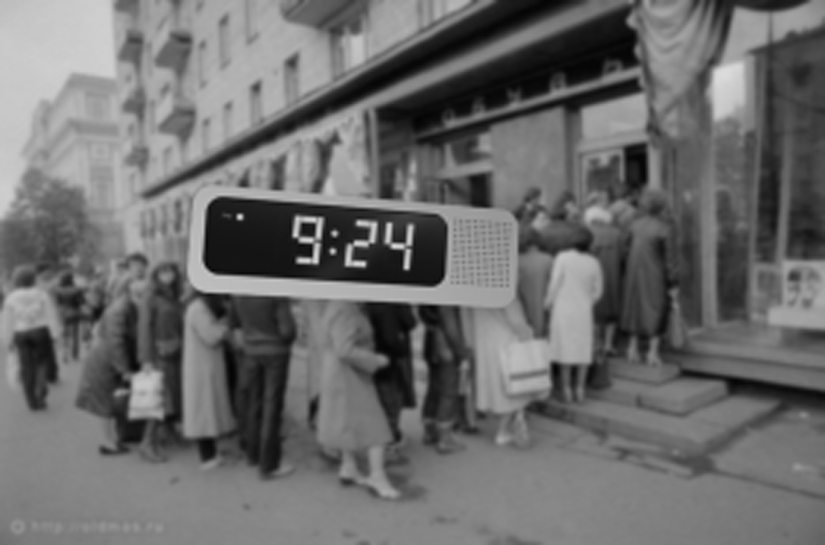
9 h 24 min
